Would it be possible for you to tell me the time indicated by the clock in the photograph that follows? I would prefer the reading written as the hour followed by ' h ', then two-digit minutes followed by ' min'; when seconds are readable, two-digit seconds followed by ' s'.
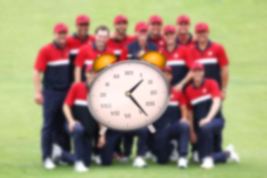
1 h 24 min
